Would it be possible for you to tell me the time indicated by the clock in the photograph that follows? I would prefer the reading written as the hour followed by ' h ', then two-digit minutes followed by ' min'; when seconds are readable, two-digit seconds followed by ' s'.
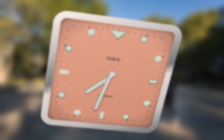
7 h 32 min
